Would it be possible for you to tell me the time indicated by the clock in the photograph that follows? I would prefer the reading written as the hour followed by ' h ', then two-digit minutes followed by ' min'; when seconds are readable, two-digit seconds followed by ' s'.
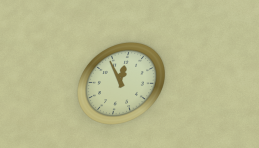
11 h 54 min
